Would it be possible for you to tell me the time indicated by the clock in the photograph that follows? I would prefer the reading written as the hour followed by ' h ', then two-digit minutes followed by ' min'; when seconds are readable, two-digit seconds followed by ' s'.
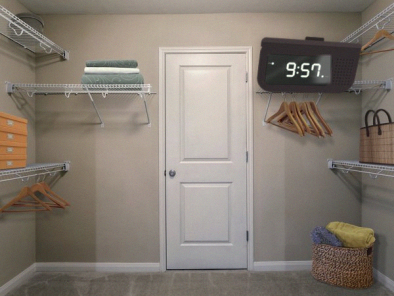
9 h 57 min
